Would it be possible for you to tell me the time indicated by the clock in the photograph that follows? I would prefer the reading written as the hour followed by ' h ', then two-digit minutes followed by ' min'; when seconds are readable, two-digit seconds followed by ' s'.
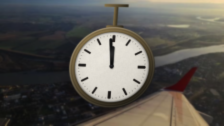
11 h 59 min
